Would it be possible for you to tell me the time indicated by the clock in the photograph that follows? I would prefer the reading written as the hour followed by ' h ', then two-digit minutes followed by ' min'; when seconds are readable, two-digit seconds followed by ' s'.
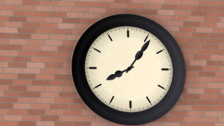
8 h 06 min
